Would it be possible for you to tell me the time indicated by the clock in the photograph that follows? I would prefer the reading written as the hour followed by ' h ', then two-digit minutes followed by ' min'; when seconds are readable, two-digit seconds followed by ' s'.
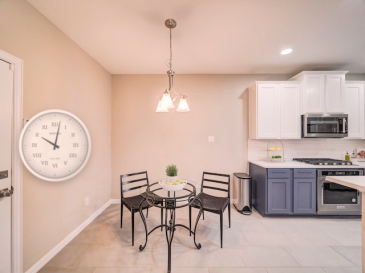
10 h 02 min
